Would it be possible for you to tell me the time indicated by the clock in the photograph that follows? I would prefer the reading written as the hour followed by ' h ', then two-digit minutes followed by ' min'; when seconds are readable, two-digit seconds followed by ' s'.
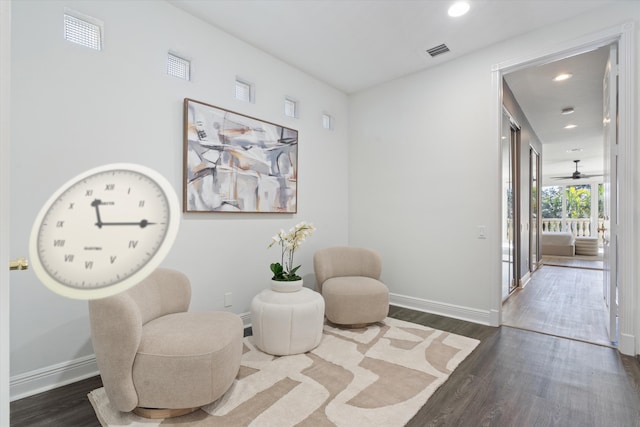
11 h 15 min
